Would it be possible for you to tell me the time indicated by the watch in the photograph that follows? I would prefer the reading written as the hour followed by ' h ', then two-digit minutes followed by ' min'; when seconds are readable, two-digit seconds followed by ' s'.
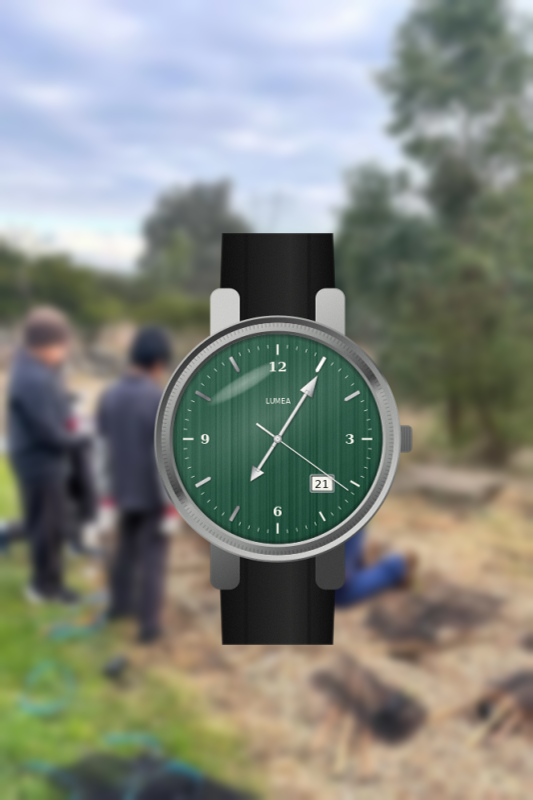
7 h 05 min 21 s
